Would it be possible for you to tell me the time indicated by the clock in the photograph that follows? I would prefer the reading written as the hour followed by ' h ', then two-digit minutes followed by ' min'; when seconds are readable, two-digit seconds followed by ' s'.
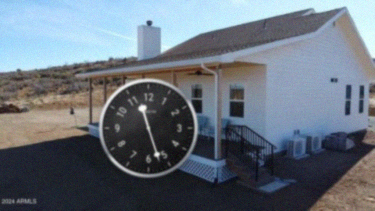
11 h 27 min
